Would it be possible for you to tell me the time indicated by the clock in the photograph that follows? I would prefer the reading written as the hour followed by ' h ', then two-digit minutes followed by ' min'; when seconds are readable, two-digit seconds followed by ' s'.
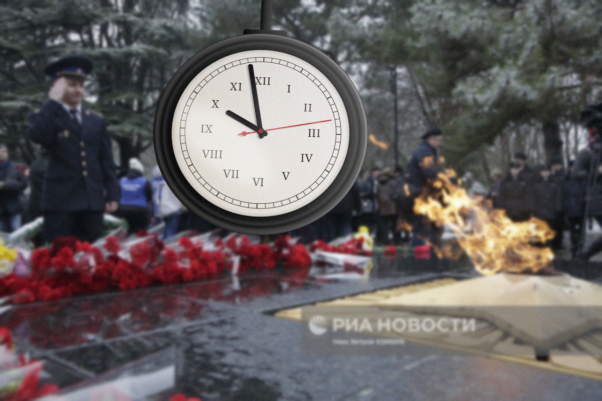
9 h 58 min 13 s
